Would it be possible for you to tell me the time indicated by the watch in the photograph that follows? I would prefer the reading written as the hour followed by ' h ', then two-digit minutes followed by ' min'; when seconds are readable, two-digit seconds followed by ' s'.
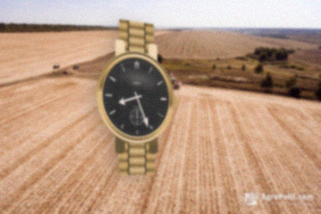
8 h 26 min
